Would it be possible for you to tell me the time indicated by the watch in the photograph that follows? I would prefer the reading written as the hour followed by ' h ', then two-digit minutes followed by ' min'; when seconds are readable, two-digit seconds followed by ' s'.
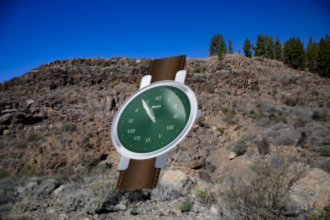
10 h 54 min
